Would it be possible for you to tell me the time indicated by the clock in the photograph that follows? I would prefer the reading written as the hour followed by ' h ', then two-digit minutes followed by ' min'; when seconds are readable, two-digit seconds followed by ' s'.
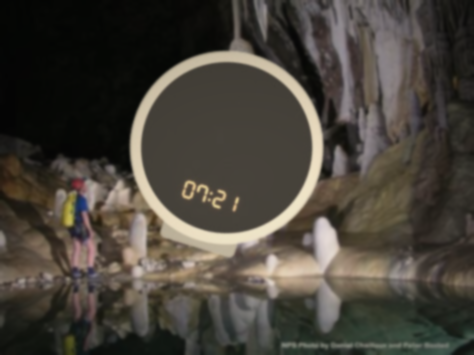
7 h 21 min
